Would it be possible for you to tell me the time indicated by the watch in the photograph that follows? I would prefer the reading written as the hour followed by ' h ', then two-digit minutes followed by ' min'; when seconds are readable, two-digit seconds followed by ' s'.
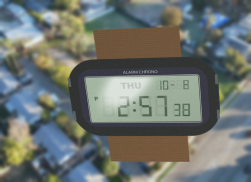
2 h 57 min 38 s
